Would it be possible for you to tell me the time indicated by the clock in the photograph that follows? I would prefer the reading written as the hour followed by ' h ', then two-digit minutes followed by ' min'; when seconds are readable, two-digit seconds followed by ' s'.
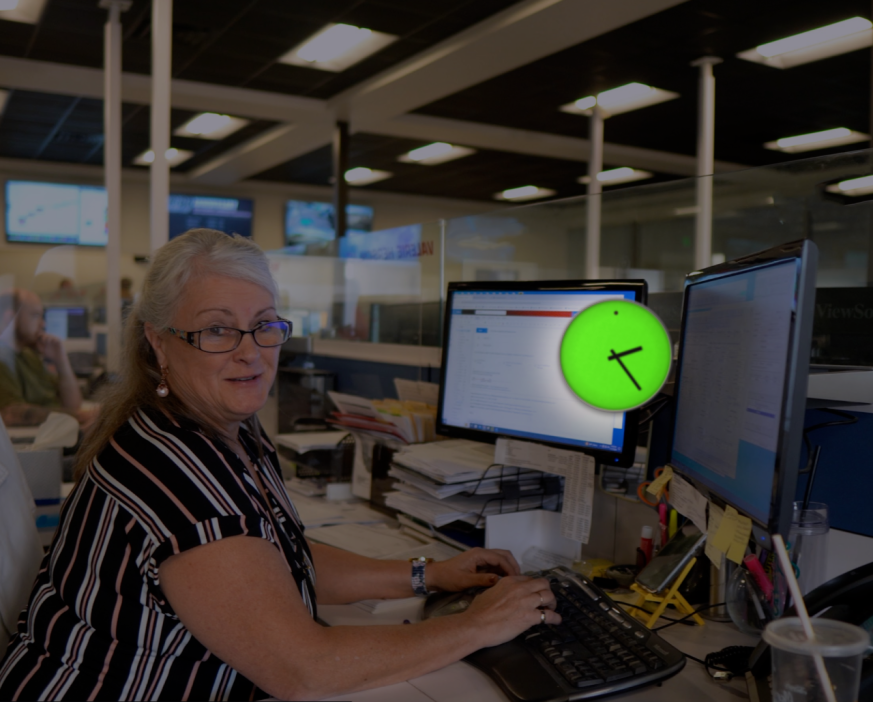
2 h 24 min
